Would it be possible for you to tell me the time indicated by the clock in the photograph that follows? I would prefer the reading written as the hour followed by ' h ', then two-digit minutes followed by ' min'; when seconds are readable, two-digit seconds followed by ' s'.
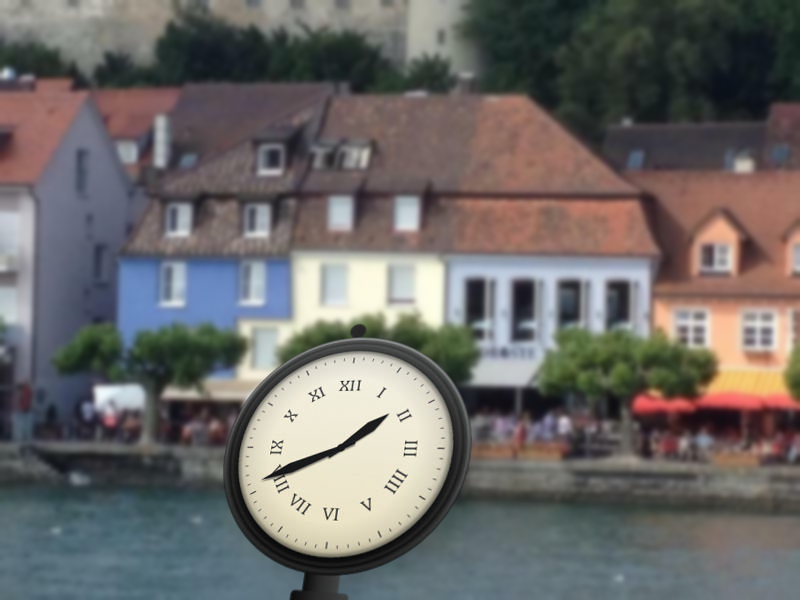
1 h 41 min
